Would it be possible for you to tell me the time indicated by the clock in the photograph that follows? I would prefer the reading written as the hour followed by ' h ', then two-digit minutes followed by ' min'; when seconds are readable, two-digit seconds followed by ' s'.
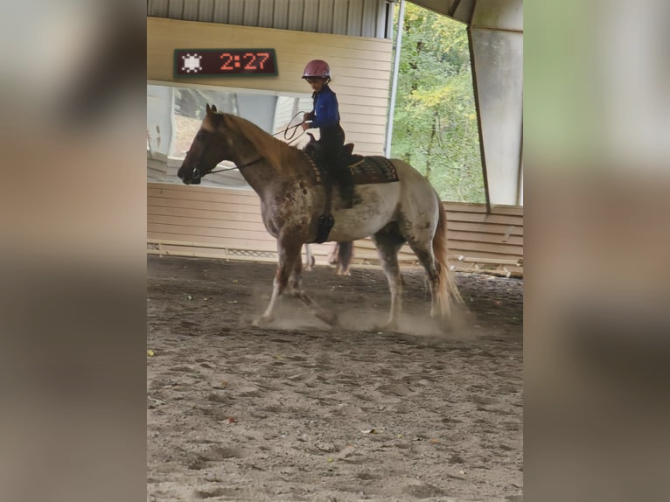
2 h 27 min
